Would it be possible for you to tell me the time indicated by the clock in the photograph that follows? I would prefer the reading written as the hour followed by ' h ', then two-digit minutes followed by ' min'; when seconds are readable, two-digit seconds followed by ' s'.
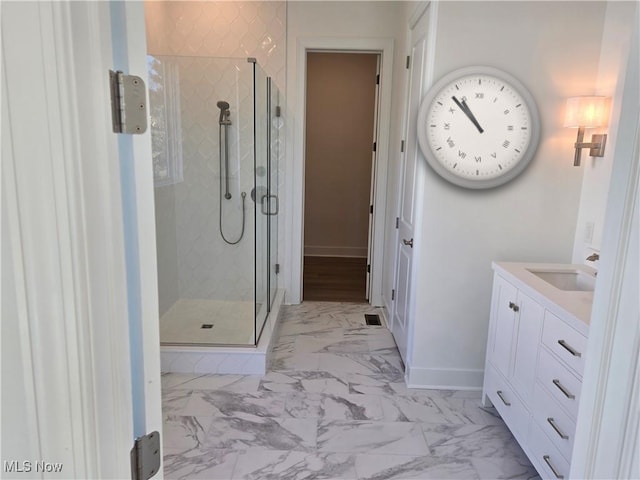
10 h 53 min
